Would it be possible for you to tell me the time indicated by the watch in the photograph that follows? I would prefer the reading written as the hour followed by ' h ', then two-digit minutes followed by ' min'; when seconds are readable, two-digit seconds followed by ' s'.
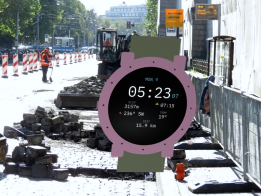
5 h 23 min
